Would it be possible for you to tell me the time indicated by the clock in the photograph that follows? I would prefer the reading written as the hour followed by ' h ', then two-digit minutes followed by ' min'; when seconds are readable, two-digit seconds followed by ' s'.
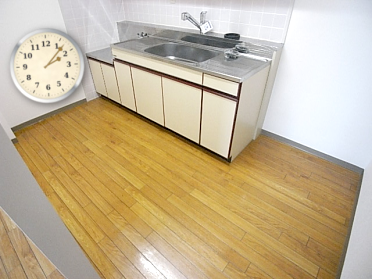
2 h 07 min
